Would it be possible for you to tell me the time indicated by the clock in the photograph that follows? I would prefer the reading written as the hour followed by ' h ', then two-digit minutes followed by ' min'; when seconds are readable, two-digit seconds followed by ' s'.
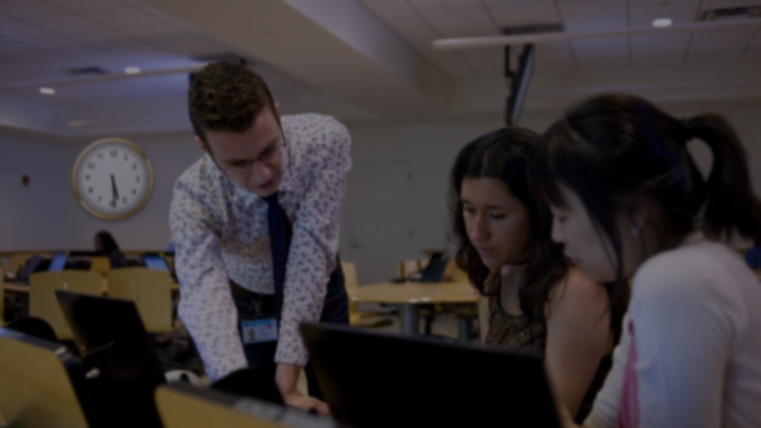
5 h 29 min
